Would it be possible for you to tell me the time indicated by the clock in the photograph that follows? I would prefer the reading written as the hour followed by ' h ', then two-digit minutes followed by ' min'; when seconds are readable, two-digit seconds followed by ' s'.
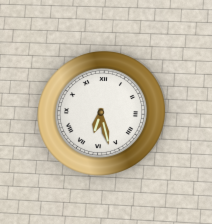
6 h 27 min
